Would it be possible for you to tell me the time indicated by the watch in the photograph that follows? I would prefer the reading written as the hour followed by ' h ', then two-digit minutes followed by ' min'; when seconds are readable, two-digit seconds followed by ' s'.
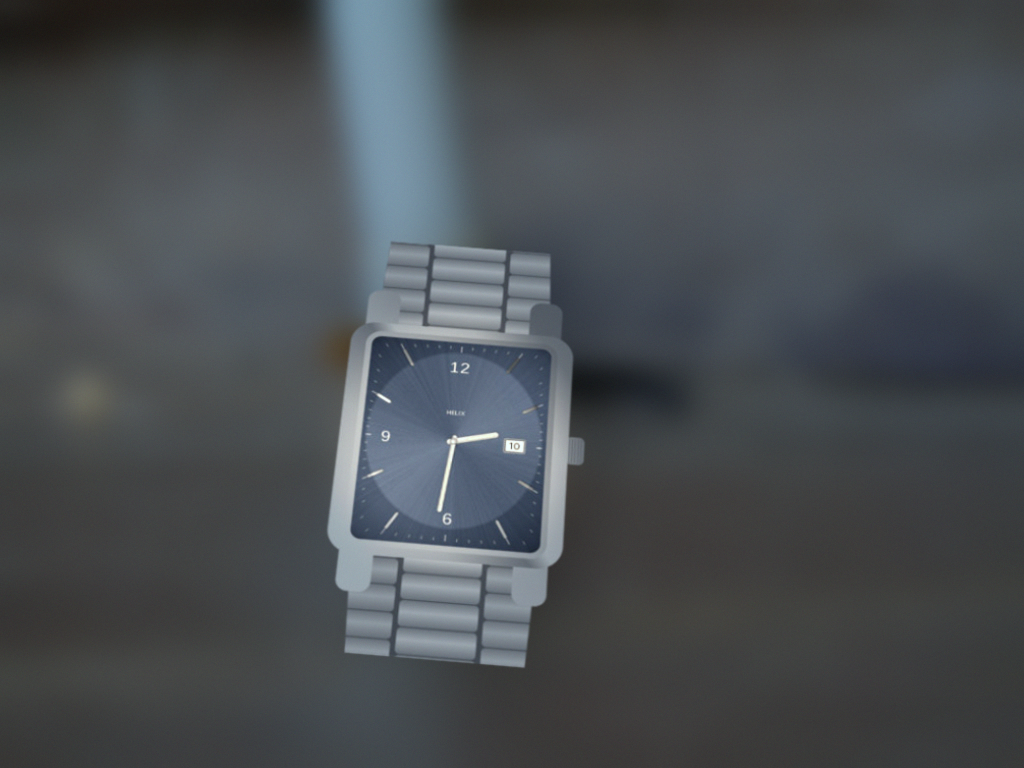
2 h 31 min
